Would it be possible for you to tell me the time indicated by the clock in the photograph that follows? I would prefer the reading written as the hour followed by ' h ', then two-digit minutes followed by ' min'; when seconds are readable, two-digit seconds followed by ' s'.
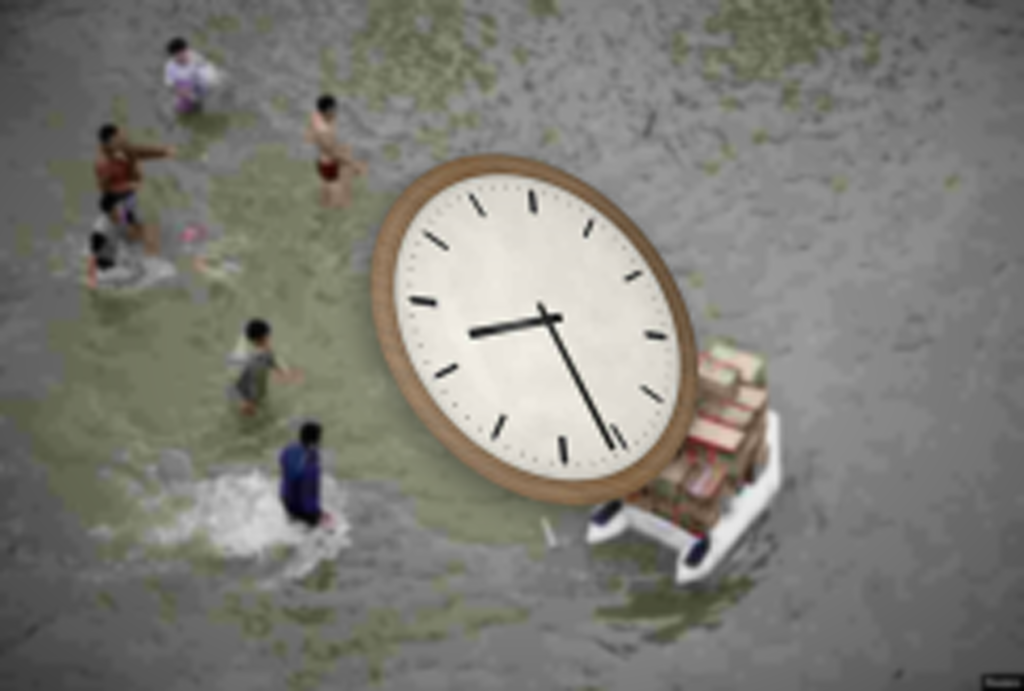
8 h 26 min
